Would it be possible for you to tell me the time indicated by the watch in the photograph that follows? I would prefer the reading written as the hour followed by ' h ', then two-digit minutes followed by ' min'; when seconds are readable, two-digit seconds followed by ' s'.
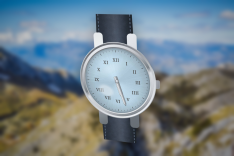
5 h 27 min
